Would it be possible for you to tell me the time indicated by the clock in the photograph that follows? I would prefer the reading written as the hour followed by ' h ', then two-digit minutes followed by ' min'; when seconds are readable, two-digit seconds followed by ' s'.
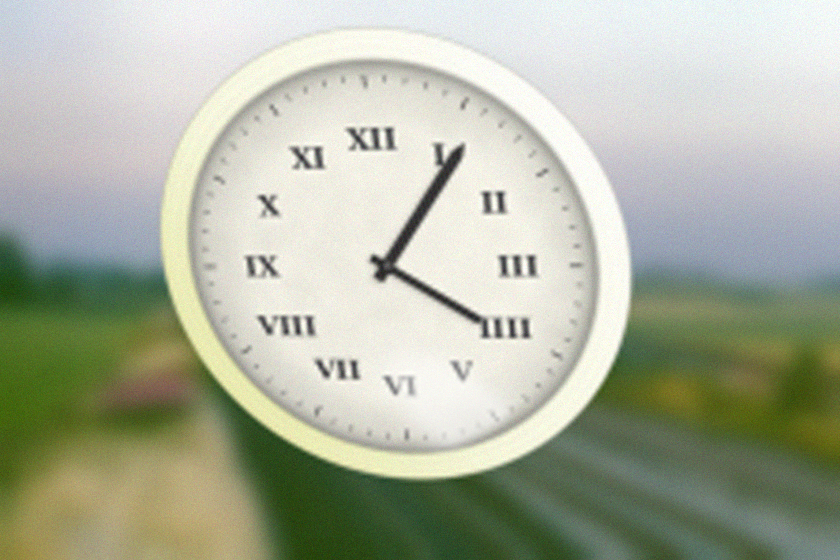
4 h 06 min
